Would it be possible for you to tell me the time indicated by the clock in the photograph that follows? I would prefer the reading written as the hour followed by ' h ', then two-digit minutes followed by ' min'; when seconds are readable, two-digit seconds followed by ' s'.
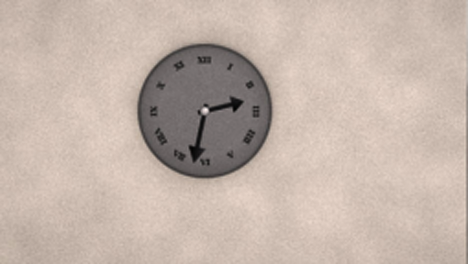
2 h 32 min
